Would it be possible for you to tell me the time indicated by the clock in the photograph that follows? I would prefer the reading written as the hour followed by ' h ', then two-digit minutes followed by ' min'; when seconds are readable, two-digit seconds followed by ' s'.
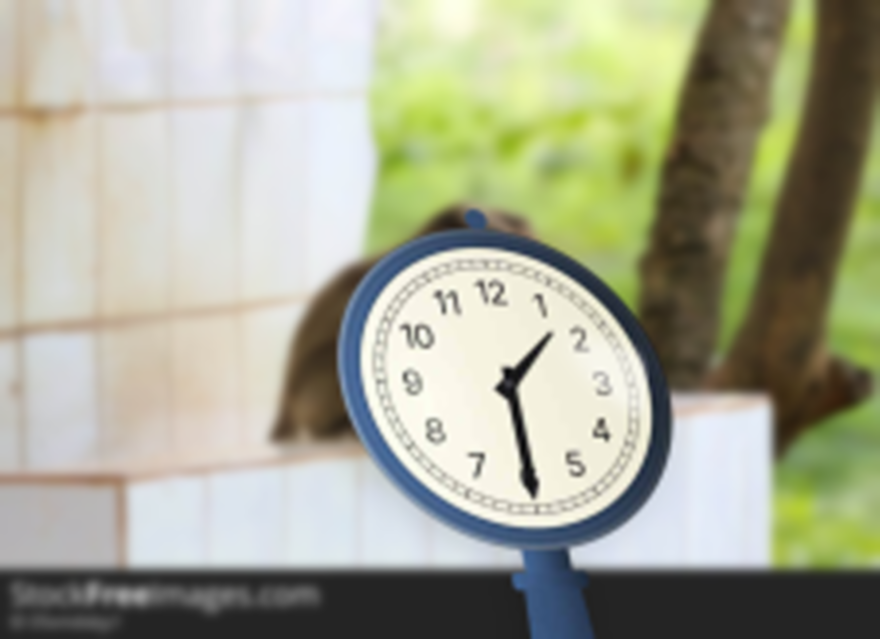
1 h 30 min
